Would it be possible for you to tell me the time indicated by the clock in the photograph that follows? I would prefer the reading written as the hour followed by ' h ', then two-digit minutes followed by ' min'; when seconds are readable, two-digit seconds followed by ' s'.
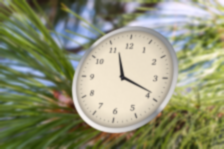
11 h 19 min
